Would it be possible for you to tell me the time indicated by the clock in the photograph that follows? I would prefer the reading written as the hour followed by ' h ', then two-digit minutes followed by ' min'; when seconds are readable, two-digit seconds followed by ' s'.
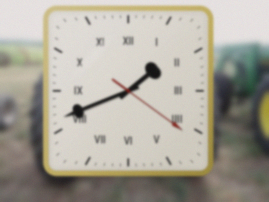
1 h 41 min 21 s
